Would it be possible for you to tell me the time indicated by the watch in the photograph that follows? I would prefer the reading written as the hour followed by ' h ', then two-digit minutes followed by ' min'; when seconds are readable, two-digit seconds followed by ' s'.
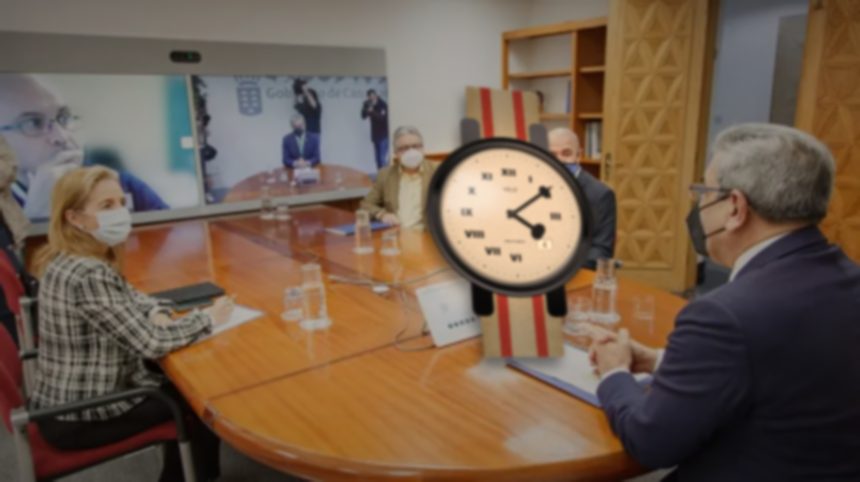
4 h 09 min
